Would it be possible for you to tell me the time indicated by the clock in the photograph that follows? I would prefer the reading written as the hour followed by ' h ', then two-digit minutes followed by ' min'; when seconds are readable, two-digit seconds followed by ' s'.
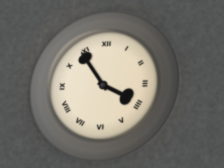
3 h 54 min
